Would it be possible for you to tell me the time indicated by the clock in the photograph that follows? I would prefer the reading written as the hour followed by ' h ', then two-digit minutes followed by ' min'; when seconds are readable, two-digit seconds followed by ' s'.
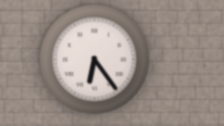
6 h 24 min
